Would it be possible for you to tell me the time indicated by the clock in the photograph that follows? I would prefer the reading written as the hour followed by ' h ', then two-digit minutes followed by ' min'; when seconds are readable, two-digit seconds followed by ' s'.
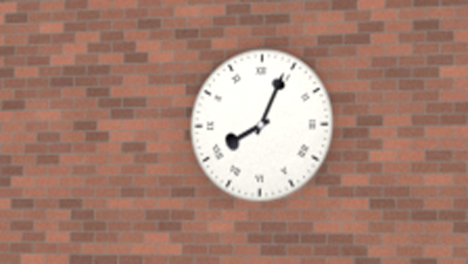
8 h 04 min
